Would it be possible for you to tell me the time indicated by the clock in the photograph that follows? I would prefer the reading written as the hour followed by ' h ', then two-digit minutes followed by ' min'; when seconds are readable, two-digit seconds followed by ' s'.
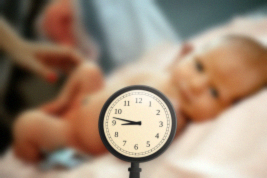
8 h 47 min
